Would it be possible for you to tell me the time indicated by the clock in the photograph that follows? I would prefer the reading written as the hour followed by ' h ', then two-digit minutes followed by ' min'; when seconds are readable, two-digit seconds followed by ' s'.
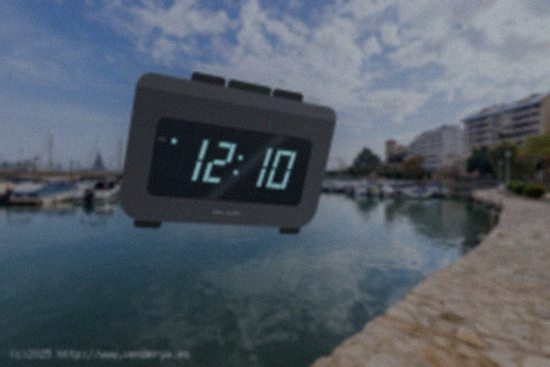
12 h 10 min
